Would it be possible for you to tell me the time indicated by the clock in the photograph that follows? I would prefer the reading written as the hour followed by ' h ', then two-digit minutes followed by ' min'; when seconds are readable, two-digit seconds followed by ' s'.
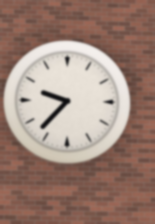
9 h 37 min
